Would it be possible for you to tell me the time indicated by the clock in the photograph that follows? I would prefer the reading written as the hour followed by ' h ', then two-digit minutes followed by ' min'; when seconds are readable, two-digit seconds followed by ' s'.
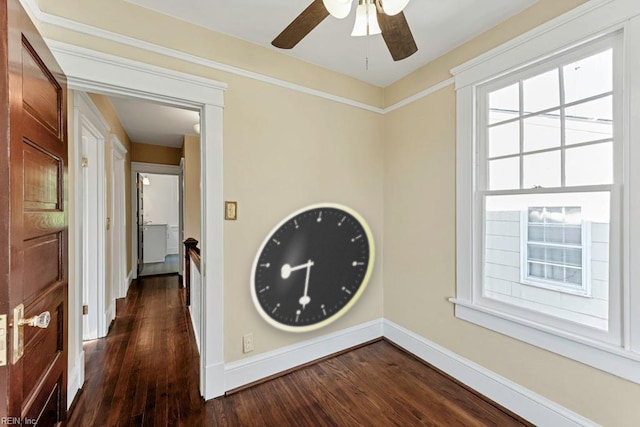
8 h 29 min
